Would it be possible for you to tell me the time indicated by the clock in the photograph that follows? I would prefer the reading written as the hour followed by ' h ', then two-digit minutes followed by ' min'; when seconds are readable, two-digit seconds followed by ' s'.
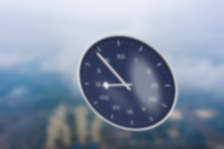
8 h 54 min
